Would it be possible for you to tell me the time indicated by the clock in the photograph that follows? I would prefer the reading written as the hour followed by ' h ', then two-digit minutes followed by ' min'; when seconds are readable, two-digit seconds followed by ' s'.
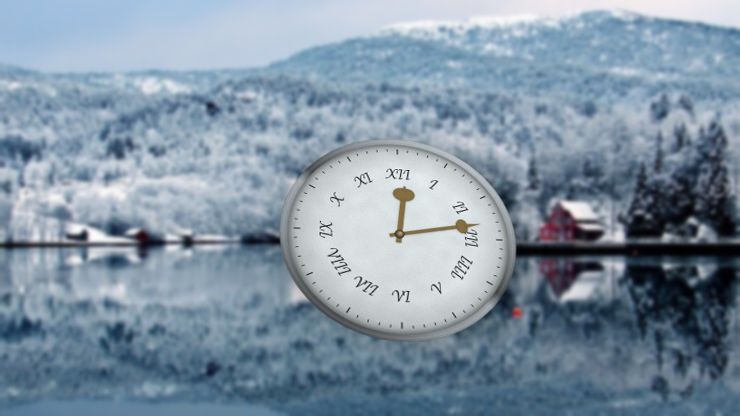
12 h 13 min
